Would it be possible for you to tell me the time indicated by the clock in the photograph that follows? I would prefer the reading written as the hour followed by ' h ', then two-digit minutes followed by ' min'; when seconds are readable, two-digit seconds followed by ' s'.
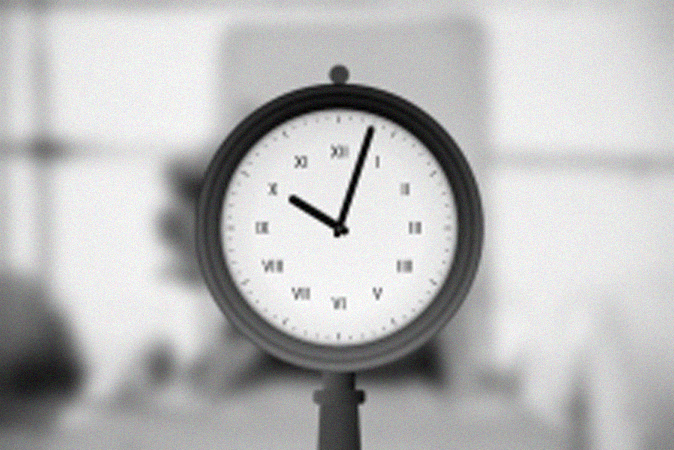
10 h 03 min
